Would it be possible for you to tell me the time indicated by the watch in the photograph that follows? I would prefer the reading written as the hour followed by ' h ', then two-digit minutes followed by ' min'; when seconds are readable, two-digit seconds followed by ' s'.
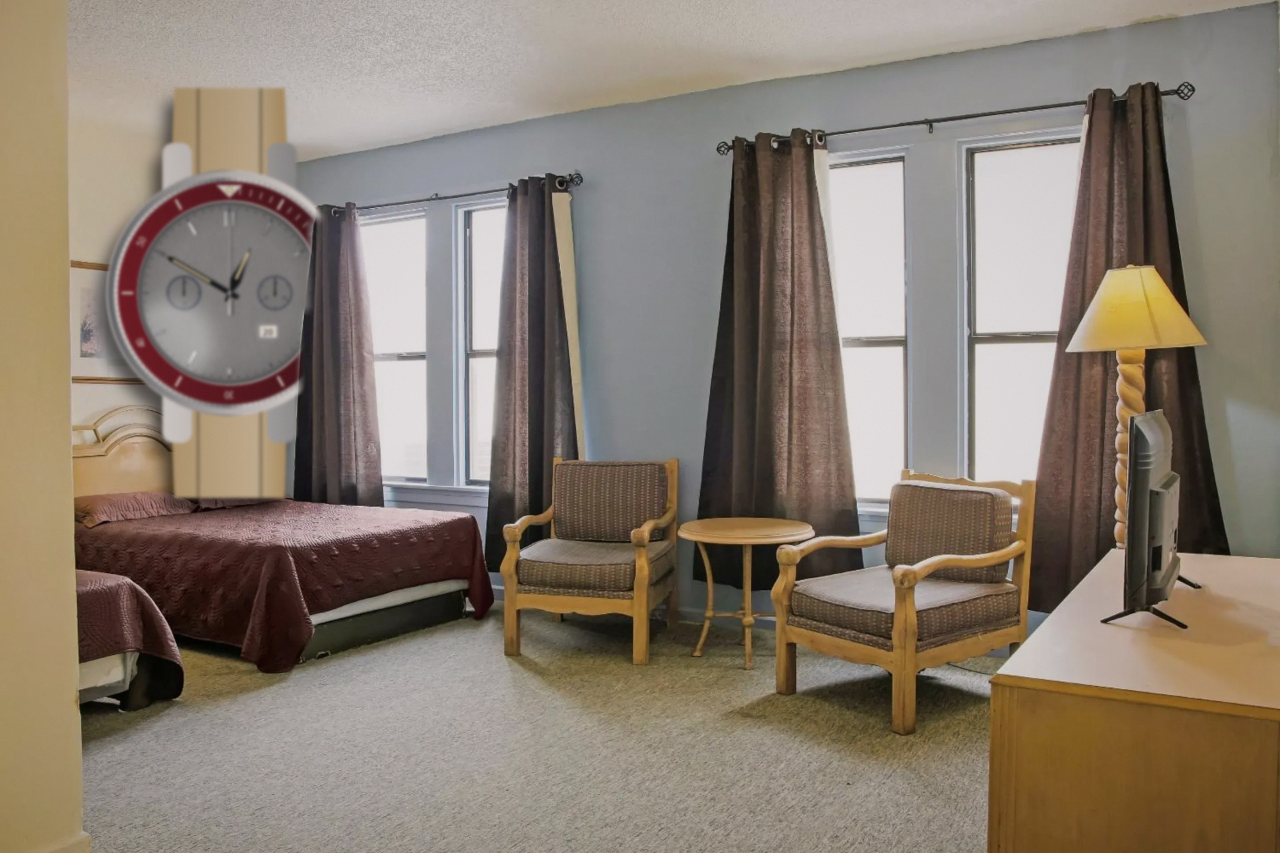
12 h 50 min
